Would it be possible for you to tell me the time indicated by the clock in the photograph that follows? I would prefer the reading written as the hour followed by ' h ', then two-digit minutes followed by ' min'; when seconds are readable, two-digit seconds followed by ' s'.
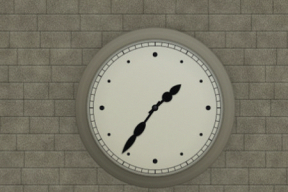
1 h 36 min
